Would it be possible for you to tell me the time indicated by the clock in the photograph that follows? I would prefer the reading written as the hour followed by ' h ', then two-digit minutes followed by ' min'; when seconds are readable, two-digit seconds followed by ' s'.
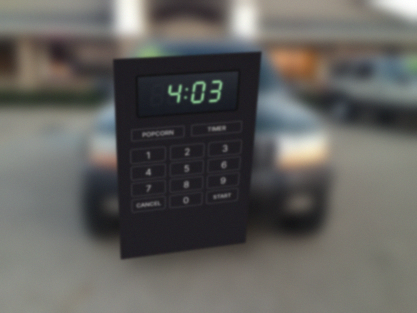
4 h 03 min
